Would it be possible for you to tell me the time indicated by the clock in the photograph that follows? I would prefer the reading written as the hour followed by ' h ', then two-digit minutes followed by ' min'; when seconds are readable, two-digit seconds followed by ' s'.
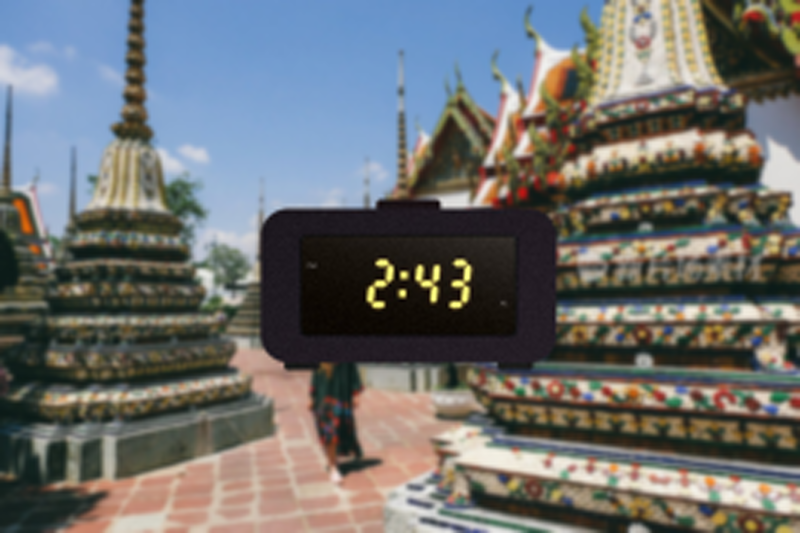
2 h 43 min
